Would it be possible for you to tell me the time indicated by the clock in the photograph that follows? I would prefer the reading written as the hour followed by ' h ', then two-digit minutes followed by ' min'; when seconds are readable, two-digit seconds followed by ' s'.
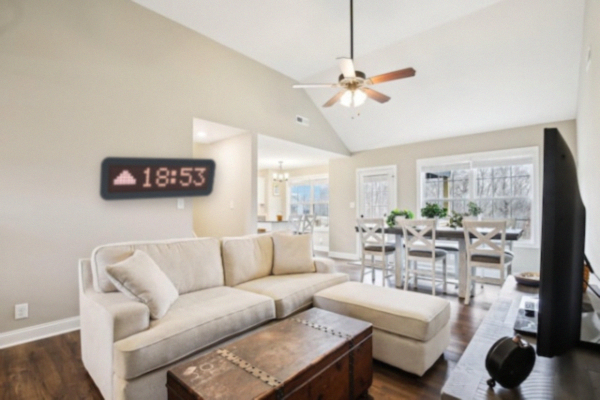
18 h 53 min
